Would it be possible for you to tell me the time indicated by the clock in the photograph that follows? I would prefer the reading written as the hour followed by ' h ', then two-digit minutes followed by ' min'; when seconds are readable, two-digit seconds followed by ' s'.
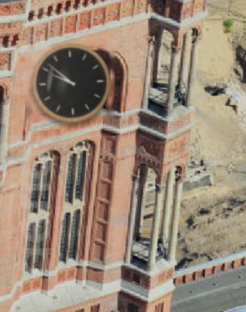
9 h 52 min
